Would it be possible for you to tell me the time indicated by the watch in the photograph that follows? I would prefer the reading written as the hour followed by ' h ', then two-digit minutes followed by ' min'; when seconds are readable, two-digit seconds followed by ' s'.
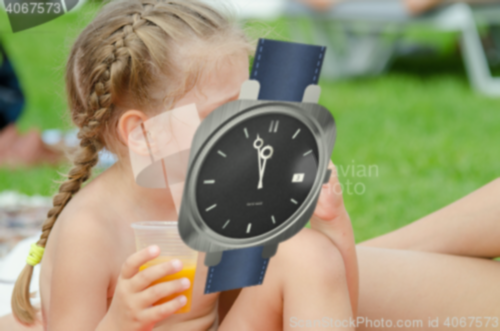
11 h 57 min
